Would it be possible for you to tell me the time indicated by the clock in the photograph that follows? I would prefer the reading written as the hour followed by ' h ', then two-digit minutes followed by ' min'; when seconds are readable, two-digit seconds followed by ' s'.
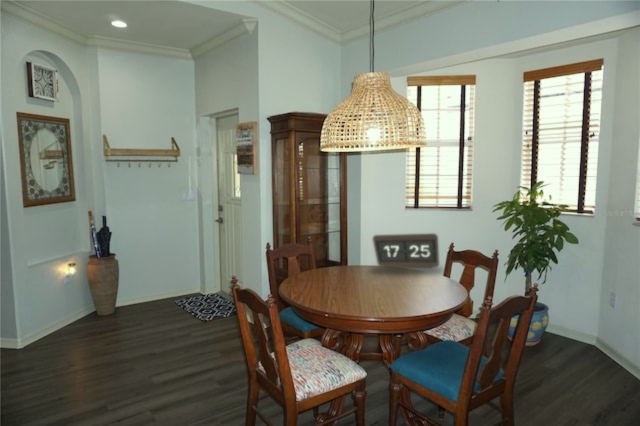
17 h 25 min
